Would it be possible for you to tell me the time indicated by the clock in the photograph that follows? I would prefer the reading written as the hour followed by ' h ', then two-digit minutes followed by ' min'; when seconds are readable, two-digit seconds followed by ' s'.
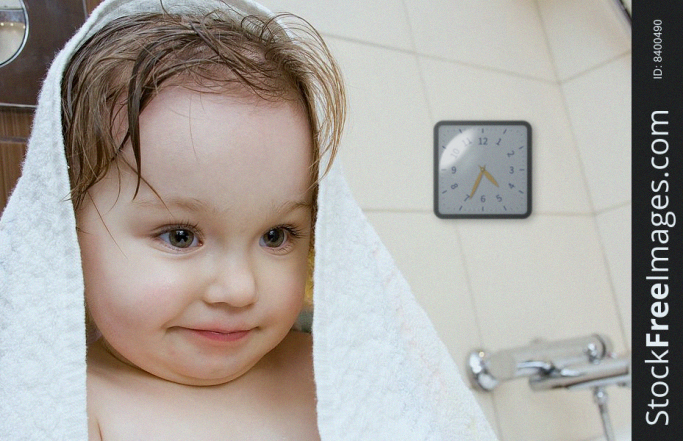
4 h 34 min
